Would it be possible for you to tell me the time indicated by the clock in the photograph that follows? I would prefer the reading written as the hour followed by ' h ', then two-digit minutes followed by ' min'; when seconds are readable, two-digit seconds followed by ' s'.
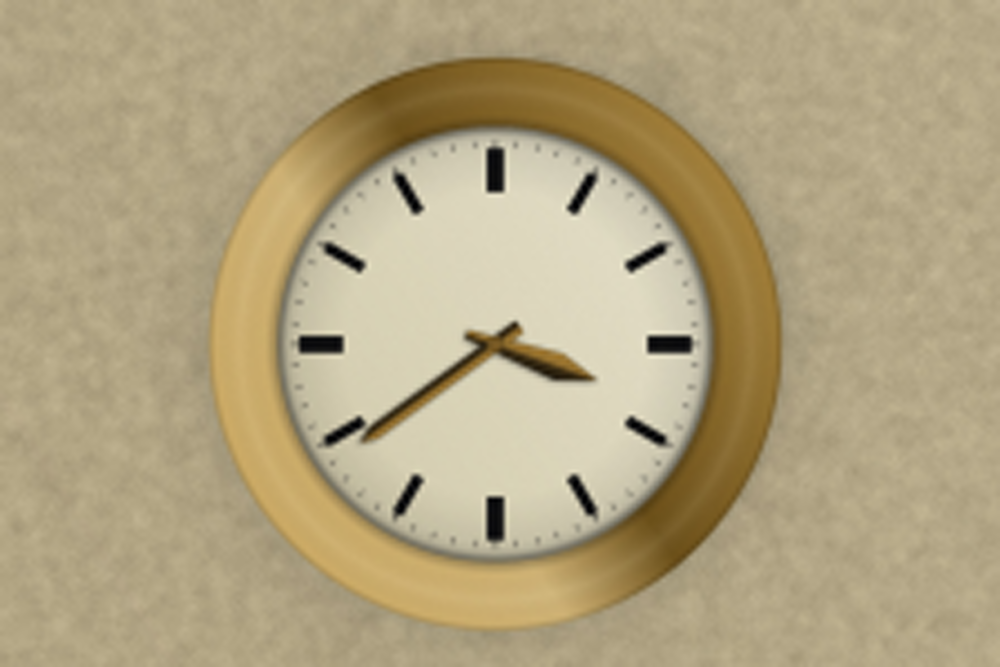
3 h 39 min
